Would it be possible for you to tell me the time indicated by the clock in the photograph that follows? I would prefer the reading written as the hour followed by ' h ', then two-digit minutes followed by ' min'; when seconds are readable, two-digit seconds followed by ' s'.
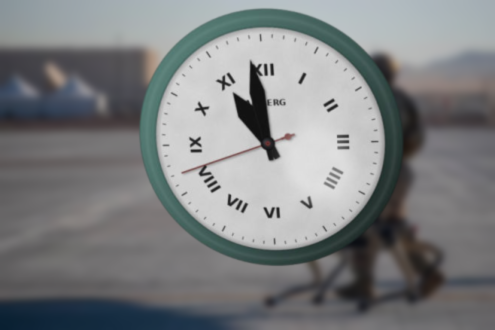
10 h 58 min 42 s
